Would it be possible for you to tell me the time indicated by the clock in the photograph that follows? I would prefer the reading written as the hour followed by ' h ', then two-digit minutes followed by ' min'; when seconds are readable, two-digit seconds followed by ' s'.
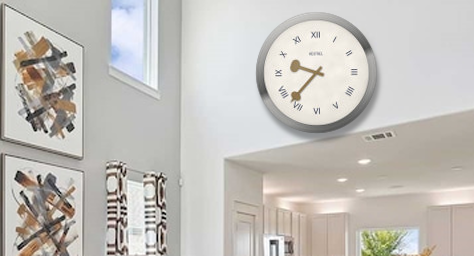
9 h 37 min
